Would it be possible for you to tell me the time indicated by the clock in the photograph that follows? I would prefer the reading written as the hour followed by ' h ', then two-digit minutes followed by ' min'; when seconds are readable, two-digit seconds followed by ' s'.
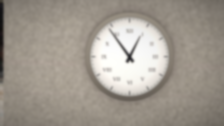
12 h 54 min
